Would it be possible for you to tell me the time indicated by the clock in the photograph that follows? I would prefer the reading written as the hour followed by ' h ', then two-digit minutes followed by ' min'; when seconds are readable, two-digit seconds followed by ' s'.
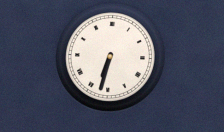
6 h 32 min
